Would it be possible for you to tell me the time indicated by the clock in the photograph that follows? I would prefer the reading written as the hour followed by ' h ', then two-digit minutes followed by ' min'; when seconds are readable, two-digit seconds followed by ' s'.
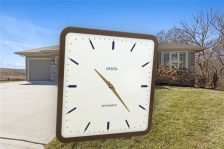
10 h 23 min
